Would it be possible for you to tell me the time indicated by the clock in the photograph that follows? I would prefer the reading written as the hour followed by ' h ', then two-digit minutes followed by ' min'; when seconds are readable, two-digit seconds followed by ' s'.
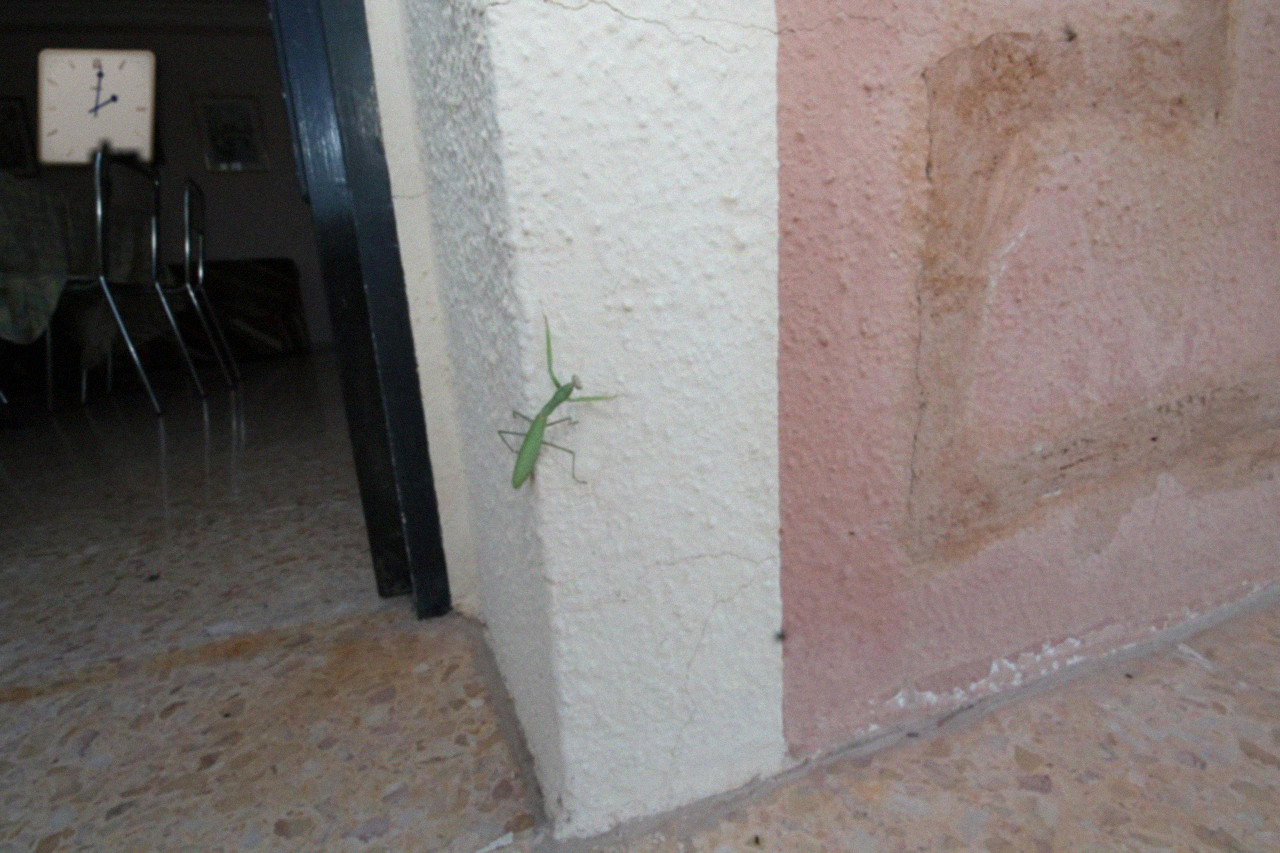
2 h 01 min
